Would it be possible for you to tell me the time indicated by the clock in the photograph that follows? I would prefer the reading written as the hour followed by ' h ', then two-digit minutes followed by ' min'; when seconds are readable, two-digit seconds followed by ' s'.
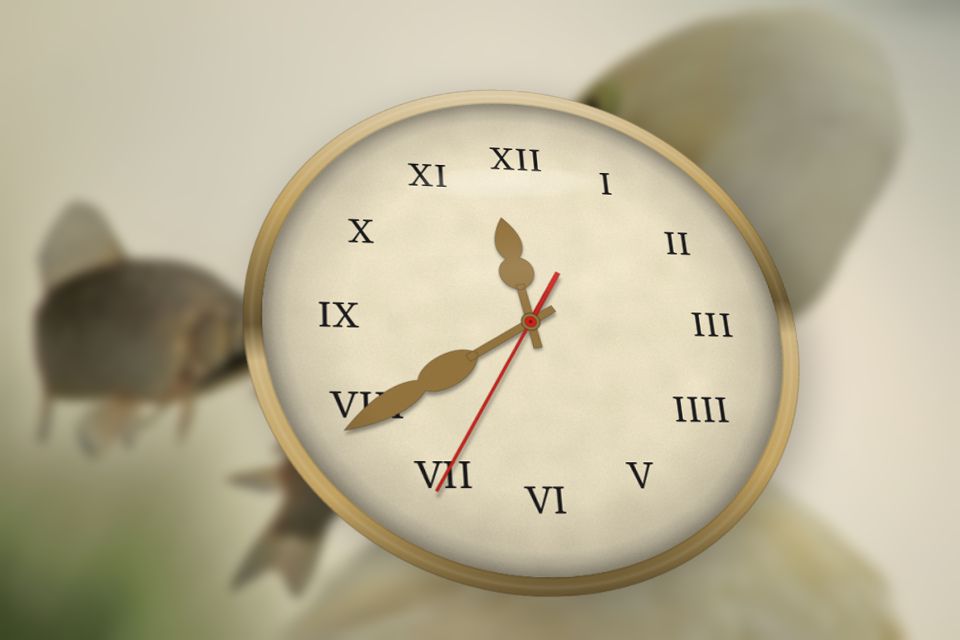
11 h 39 min 35 s
